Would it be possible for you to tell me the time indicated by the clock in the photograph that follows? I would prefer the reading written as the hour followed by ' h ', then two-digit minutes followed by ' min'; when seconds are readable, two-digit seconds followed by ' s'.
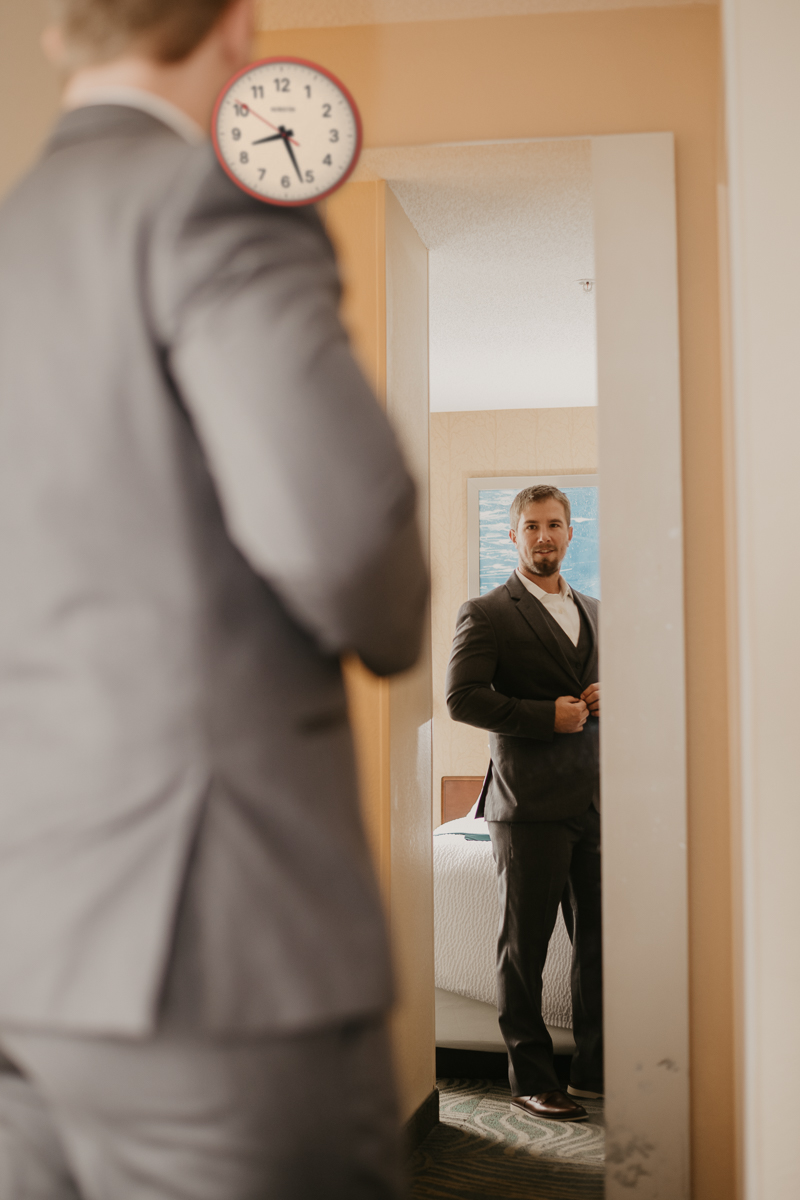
8 h 26 min 51 s
